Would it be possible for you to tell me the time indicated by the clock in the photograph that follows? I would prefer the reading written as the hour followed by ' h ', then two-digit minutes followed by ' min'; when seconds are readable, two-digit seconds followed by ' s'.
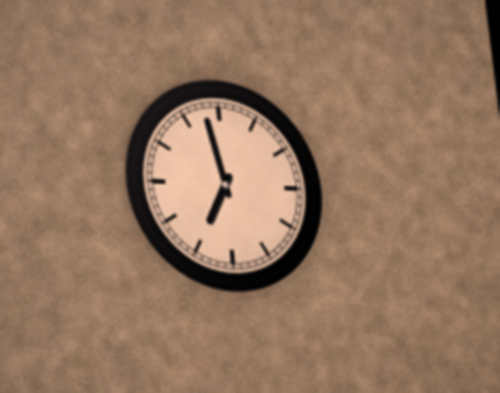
6 h 58 min
